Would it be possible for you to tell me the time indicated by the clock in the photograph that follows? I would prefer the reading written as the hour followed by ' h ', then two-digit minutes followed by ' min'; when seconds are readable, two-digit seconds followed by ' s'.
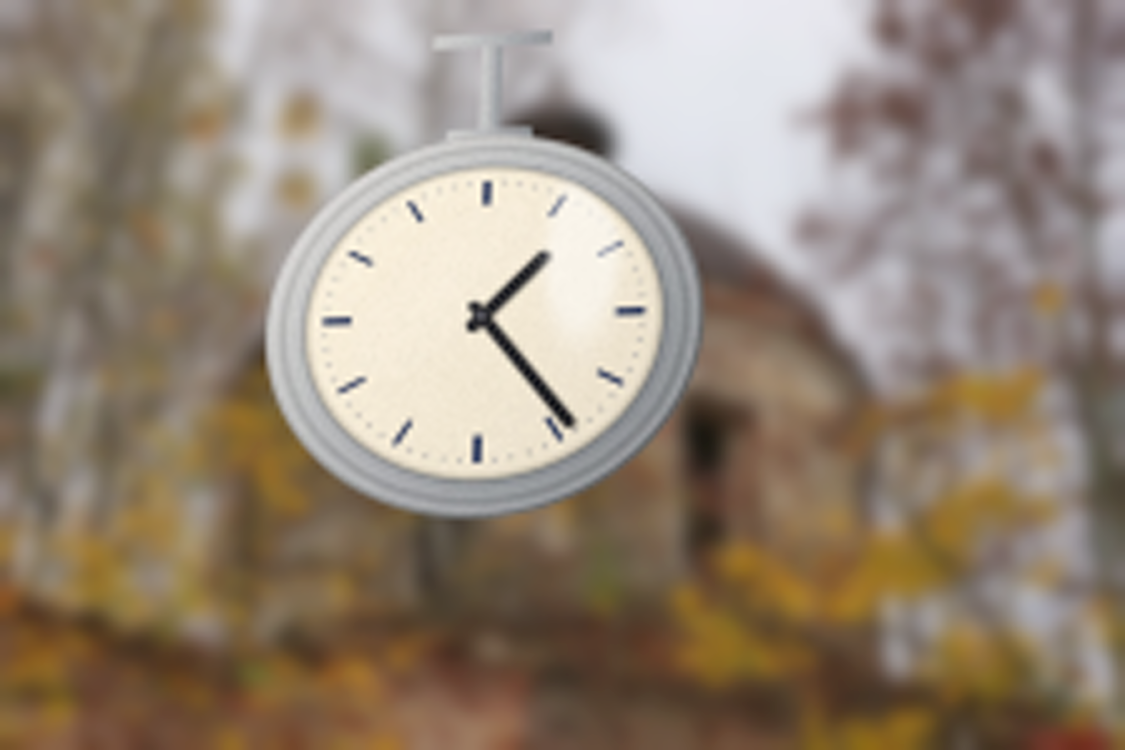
1 h 24 min
